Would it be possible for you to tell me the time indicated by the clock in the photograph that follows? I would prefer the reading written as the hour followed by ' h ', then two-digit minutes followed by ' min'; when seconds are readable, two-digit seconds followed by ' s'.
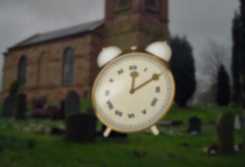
12 h 10 min
